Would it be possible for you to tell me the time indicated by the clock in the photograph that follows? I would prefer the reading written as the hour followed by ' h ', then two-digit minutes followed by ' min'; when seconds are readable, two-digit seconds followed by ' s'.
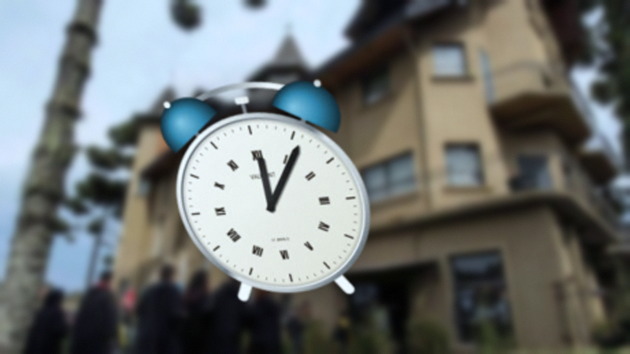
12 h 06 min
